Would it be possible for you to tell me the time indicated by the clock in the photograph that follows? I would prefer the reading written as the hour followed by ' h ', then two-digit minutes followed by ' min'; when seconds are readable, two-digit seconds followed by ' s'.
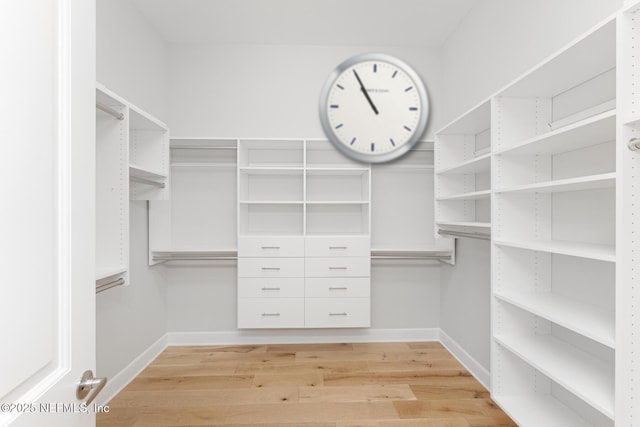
10 h 55 min
